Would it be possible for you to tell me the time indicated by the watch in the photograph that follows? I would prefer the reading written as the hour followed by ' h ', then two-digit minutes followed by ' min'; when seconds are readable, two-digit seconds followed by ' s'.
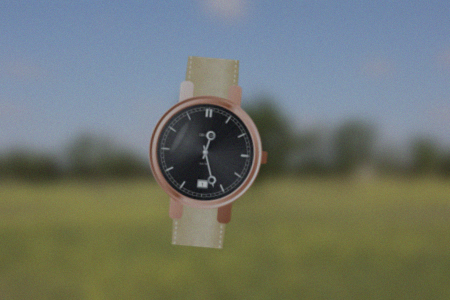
12 h 27 min
